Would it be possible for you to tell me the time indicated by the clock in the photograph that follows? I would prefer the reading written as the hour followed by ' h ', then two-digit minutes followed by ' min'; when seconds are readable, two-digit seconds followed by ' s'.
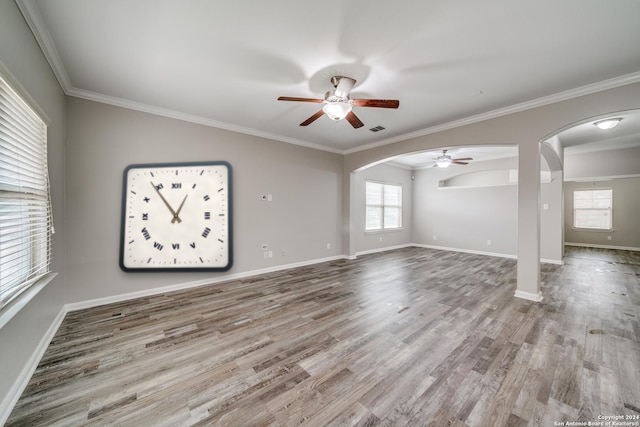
12 h 54 min
